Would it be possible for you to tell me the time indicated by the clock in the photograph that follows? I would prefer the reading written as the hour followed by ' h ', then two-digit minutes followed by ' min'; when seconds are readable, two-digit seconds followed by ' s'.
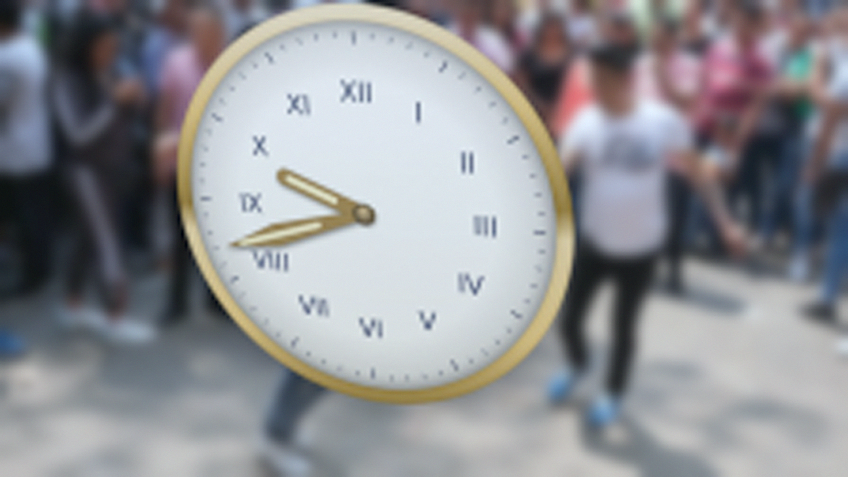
9 h 42 min
